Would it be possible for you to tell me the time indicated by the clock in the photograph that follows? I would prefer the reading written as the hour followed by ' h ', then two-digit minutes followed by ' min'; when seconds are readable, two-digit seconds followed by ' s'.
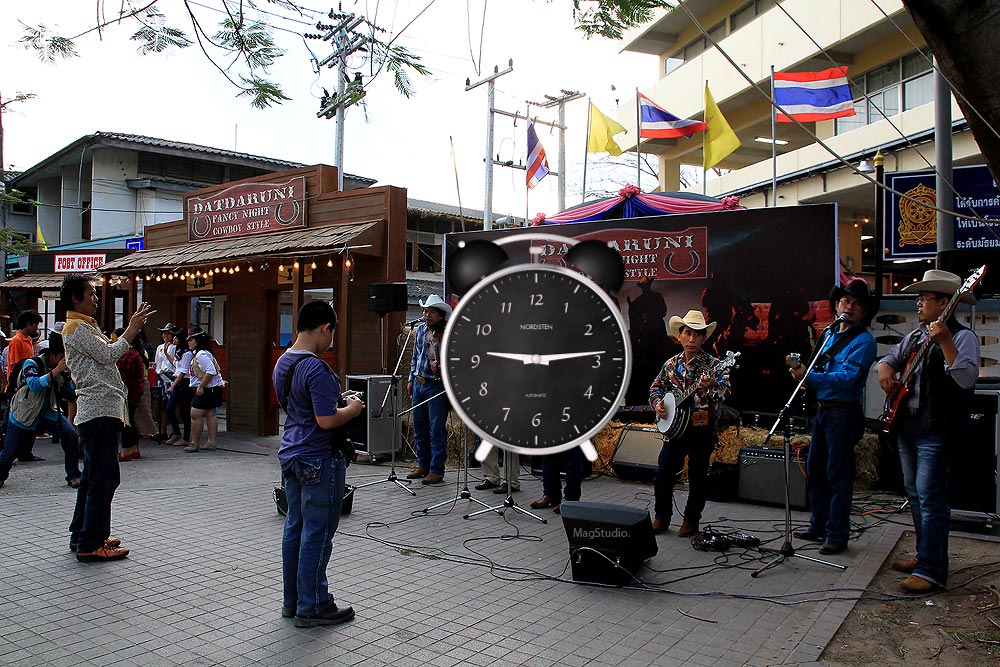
9 h 14 min
